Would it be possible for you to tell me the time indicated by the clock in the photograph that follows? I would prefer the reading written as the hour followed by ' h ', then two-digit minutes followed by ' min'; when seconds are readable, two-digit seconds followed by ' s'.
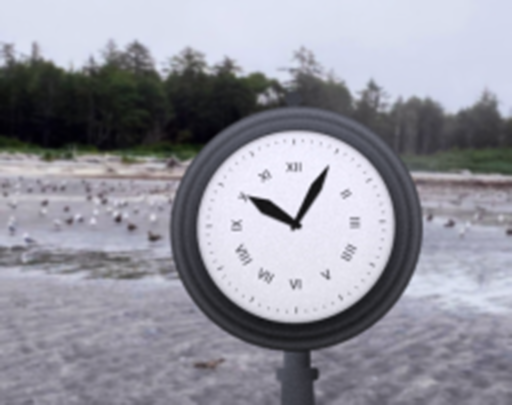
10 h 05 min
